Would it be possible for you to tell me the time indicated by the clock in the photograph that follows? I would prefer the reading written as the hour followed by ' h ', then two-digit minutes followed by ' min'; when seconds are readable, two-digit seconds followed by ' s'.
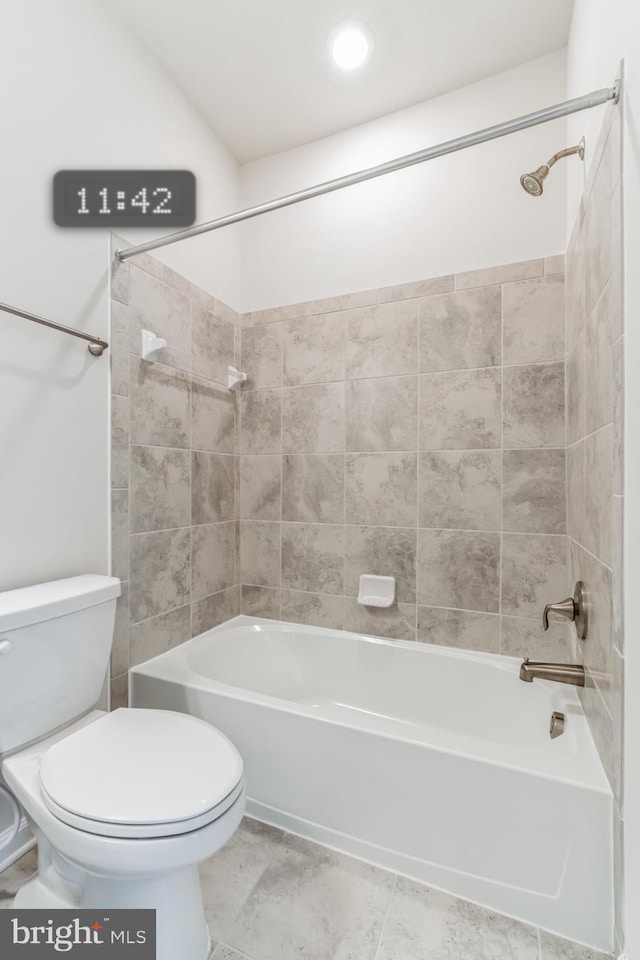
11 h 42 min
